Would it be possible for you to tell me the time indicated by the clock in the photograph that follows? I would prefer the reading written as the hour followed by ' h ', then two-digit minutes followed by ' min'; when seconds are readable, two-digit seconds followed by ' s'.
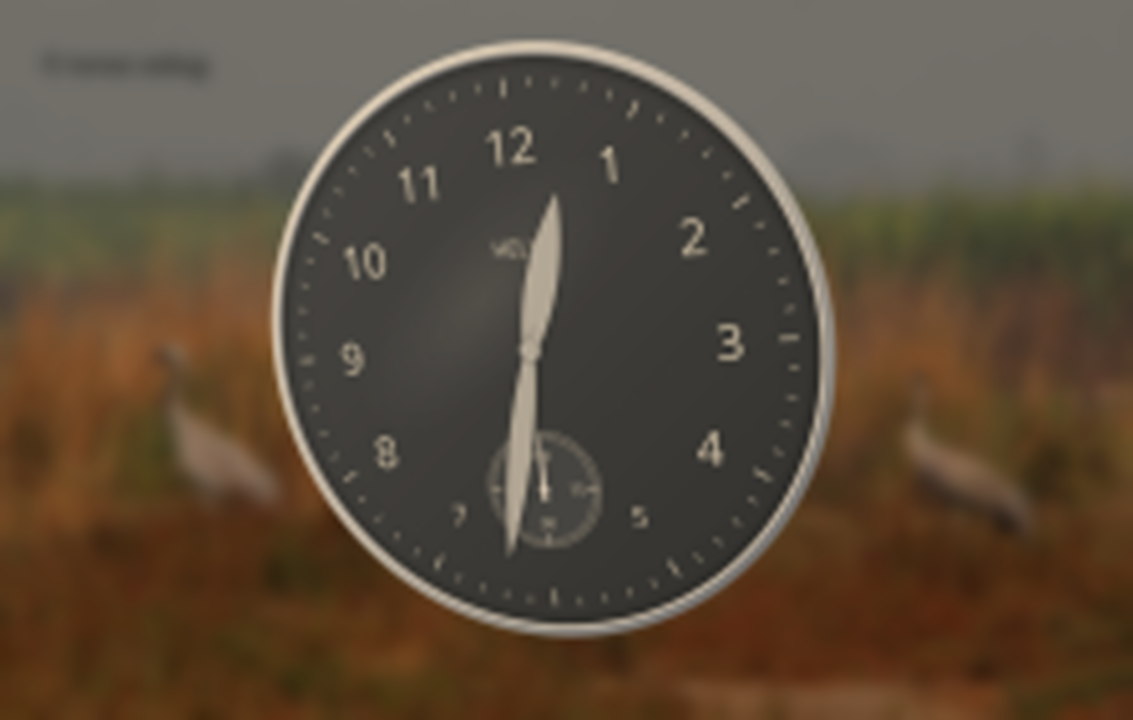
12 h 32 min
